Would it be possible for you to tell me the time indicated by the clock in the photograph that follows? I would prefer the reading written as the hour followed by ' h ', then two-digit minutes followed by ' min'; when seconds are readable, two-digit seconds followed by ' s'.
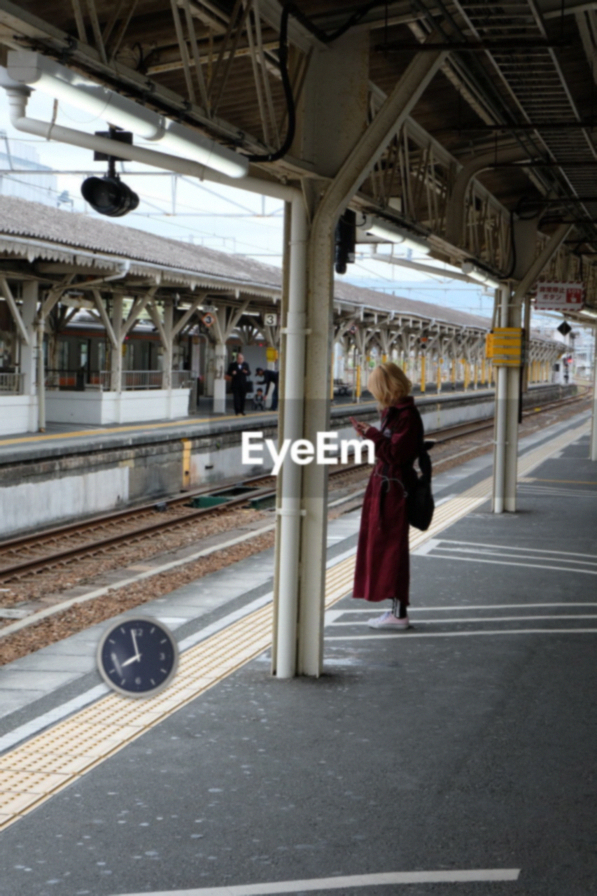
7 h 58 min
